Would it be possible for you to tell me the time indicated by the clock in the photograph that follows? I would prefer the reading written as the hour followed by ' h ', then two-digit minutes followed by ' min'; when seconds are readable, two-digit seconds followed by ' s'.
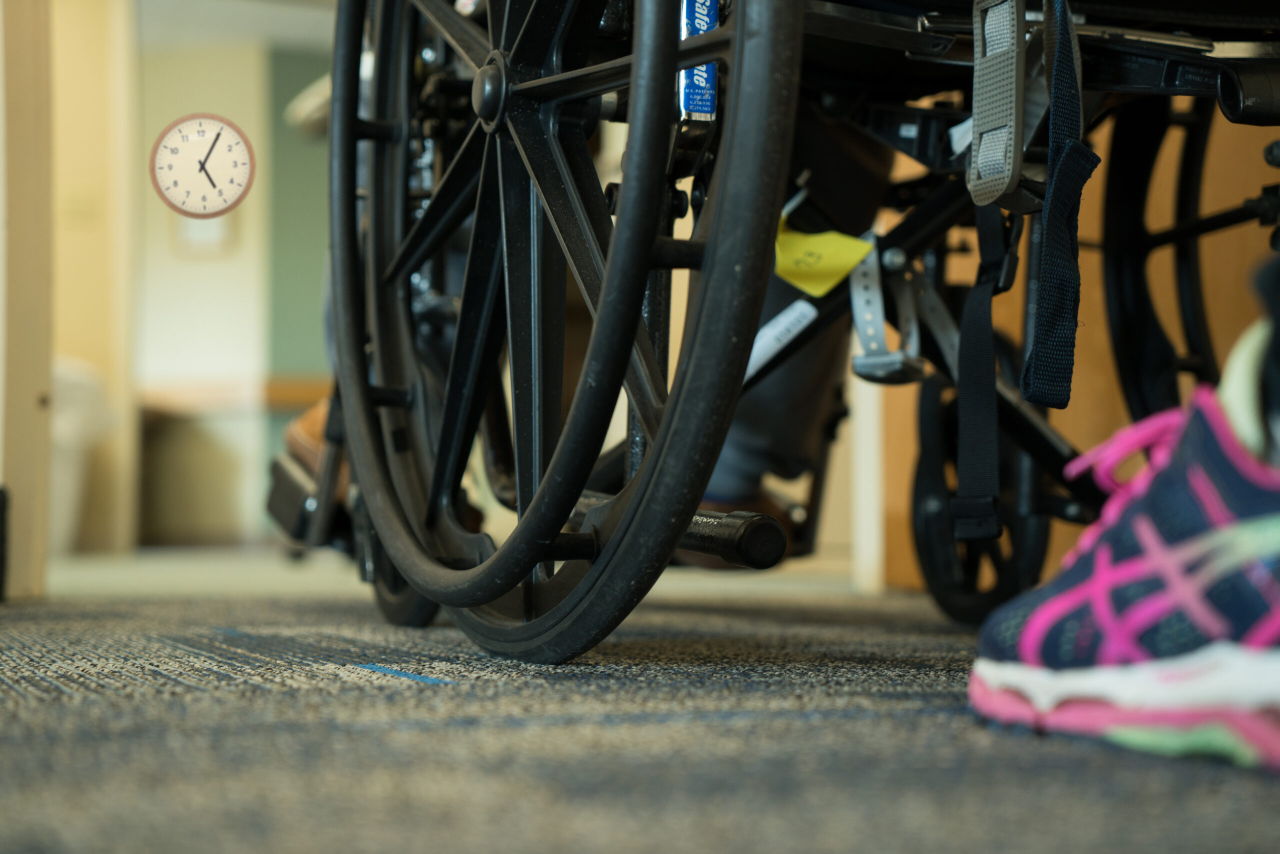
5 h 05 min
